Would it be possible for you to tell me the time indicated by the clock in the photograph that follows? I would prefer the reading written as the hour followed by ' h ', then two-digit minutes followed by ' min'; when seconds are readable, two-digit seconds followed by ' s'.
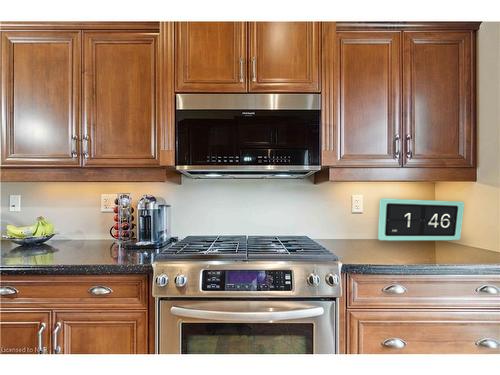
1 h 46 min
